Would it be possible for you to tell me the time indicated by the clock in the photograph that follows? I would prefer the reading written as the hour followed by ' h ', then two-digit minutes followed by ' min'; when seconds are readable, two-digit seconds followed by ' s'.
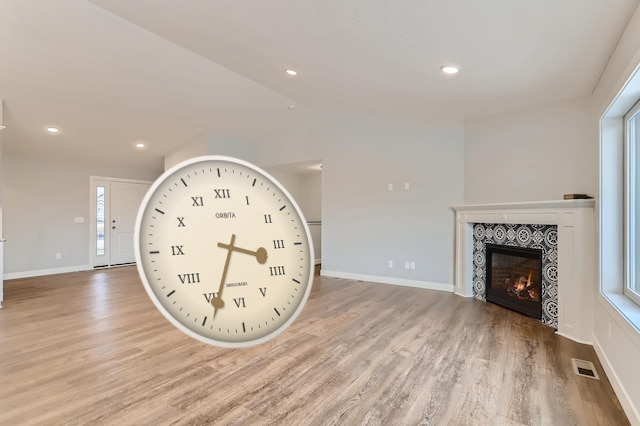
3 h 34 min
